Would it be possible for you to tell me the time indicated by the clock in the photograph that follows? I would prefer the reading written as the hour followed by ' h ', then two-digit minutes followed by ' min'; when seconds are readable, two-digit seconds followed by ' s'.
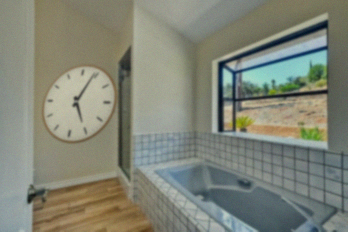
5 h 04 min
